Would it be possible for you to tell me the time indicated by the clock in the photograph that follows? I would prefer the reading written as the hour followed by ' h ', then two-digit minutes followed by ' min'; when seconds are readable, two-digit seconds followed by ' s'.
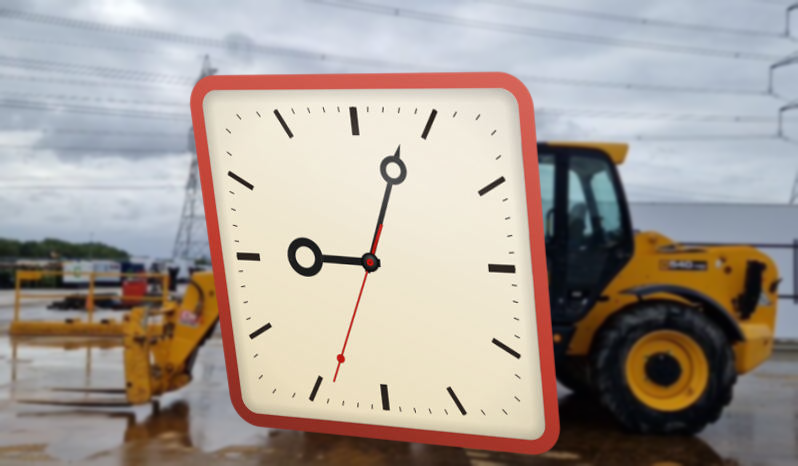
9 h 03 min 34 s
